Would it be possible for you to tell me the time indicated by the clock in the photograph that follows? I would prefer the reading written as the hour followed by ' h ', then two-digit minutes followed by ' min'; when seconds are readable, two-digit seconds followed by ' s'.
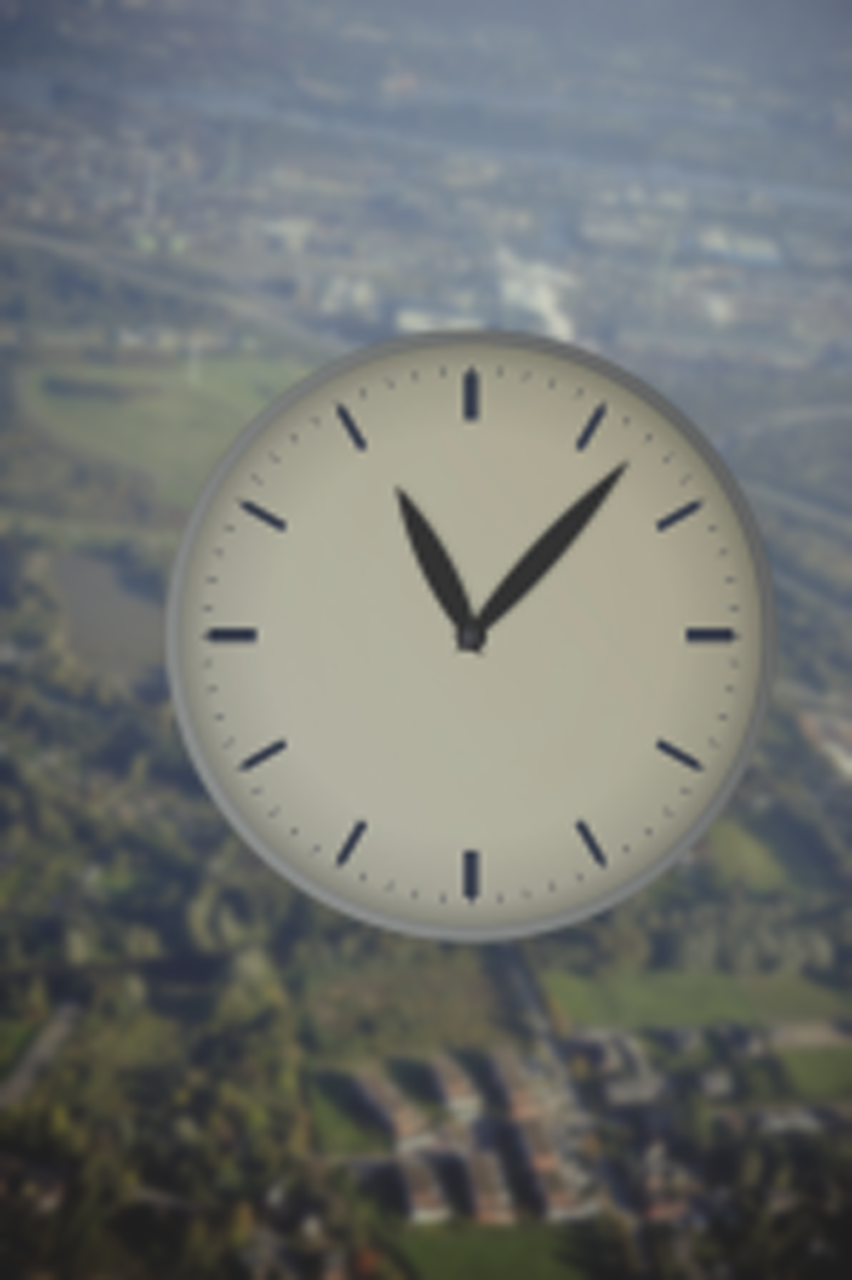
11 h 07 min
